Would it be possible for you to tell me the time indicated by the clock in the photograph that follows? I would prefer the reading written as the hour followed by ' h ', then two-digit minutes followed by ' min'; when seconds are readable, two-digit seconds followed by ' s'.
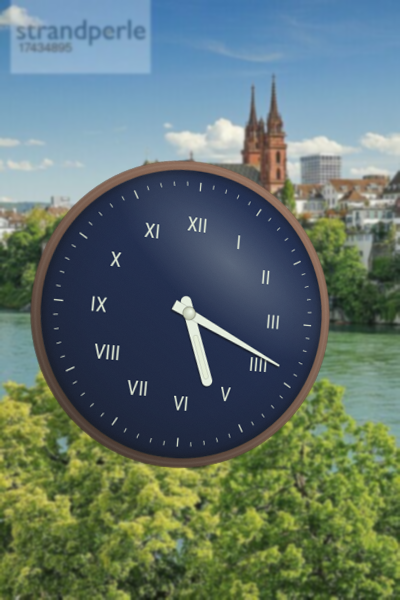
5 h 19 min
